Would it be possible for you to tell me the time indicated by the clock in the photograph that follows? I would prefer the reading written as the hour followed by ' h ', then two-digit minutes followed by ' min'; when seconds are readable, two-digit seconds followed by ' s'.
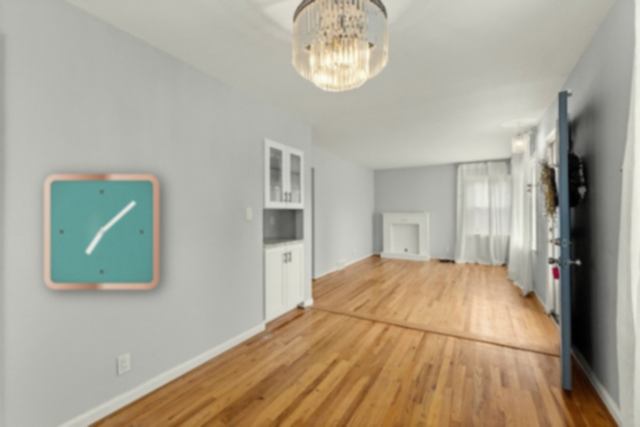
7 h 08 min
